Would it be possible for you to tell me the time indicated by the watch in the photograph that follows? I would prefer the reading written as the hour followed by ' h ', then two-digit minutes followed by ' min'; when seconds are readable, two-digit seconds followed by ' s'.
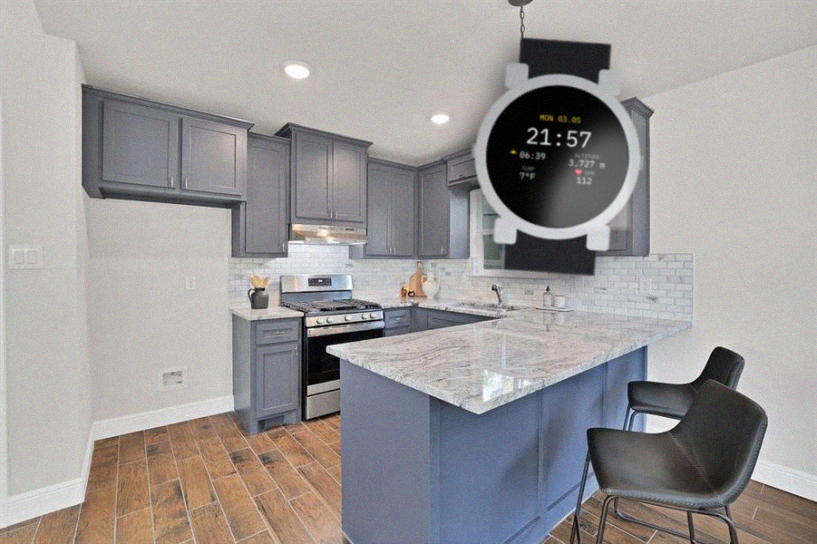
21 h 57 min
